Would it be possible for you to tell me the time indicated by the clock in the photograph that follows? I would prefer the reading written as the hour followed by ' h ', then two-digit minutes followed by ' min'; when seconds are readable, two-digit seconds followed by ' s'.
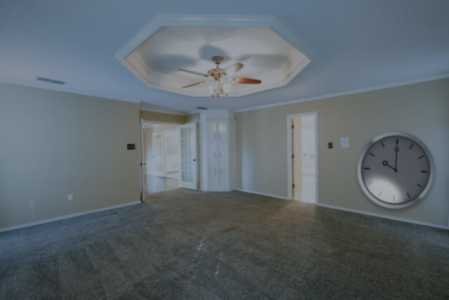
10 h 00 min
